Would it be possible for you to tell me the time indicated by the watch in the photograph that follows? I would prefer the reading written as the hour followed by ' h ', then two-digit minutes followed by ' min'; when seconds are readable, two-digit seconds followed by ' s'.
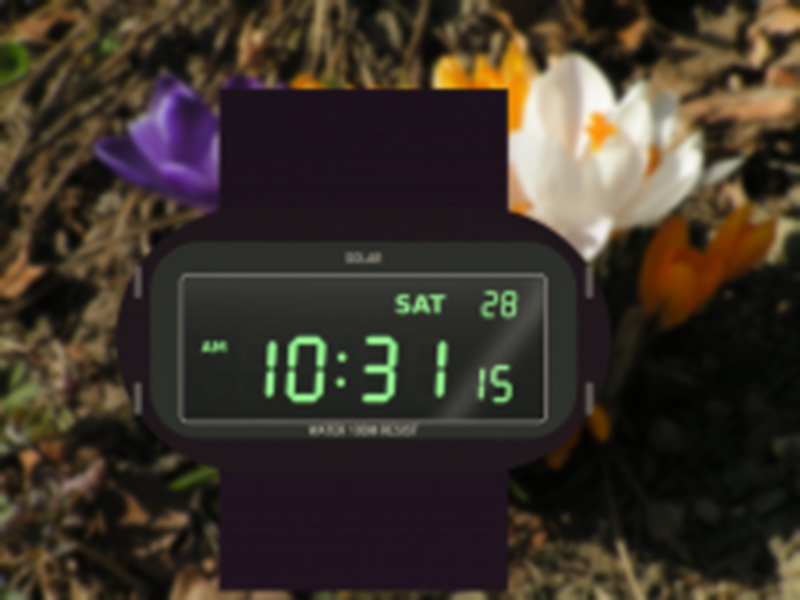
10 h 31 min 15 s
